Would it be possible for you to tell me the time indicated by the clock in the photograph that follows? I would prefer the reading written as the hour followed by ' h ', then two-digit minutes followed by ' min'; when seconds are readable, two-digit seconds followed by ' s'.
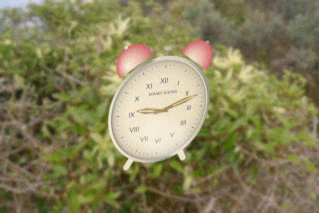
9 h 12 min
